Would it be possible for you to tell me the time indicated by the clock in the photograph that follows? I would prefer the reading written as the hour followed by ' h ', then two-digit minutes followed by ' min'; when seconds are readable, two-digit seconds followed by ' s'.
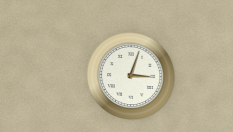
3 h 03 min
